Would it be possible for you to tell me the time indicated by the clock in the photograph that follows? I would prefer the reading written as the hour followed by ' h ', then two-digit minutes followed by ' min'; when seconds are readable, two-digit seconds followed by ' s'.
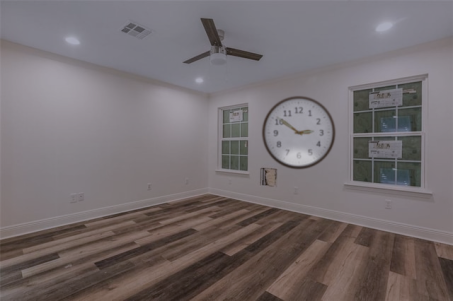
2 h 51 min
